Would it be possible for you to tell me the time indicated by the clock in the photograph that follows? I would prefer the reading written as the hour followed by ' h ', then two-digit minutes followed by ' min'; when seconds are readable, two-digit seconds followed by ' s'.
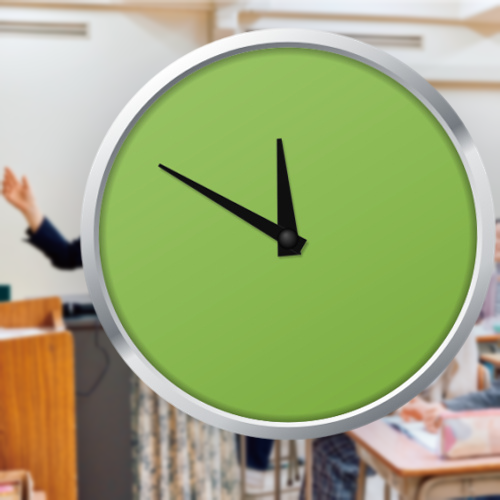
11 h 50 min
